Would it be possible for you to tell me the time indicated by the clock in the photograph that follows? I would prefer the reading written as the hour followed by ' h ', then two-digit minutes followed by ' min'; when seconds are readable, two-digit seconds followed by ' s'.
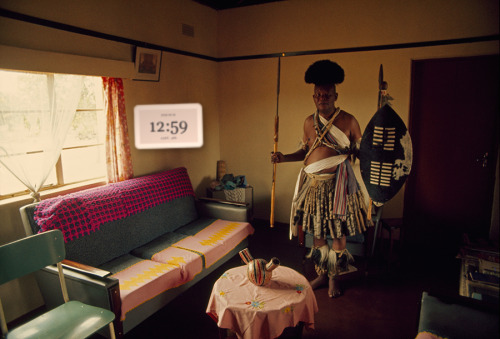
12 h 59 min
